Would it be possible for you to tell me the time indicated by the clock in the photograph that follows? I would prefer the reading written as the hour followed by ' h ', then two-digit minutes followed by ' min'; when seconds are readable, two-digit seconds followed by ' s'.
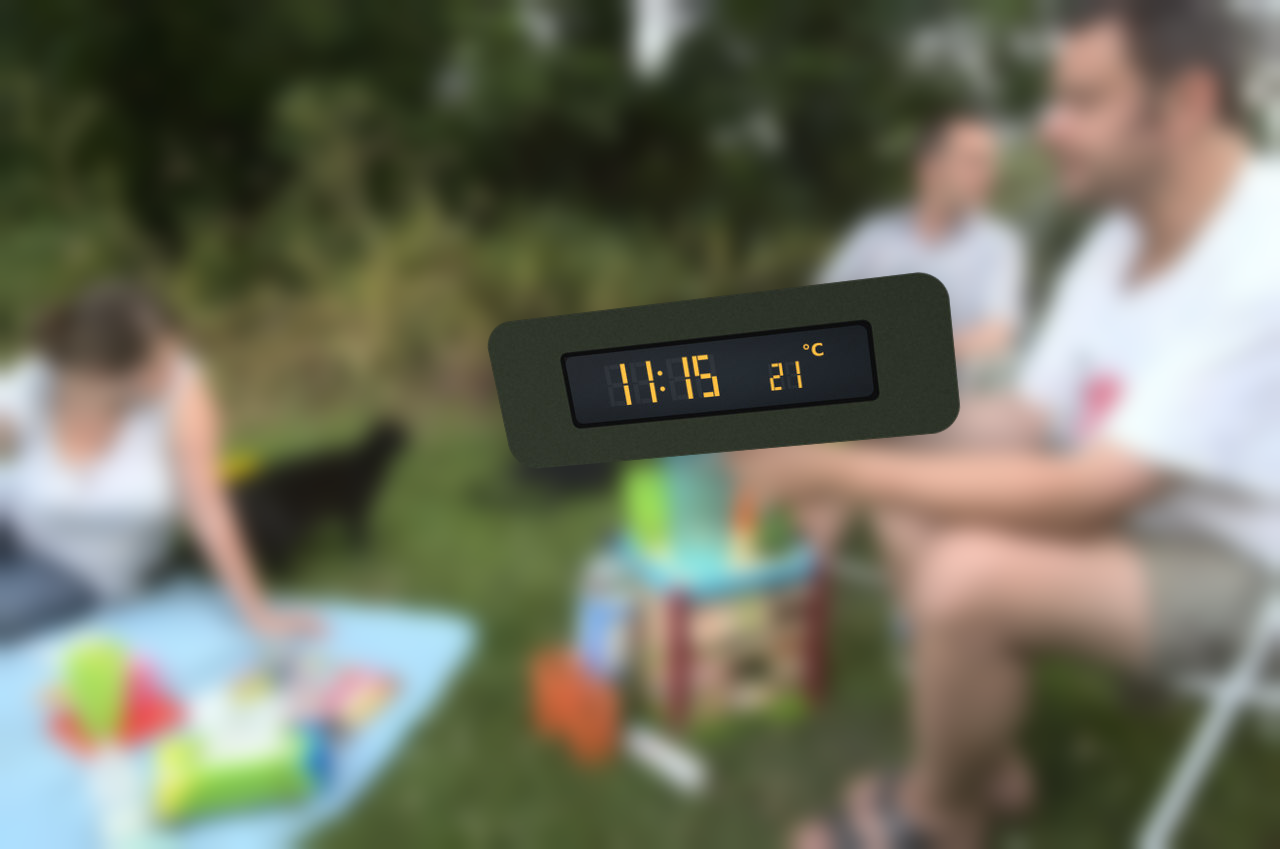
11 h 15 min
